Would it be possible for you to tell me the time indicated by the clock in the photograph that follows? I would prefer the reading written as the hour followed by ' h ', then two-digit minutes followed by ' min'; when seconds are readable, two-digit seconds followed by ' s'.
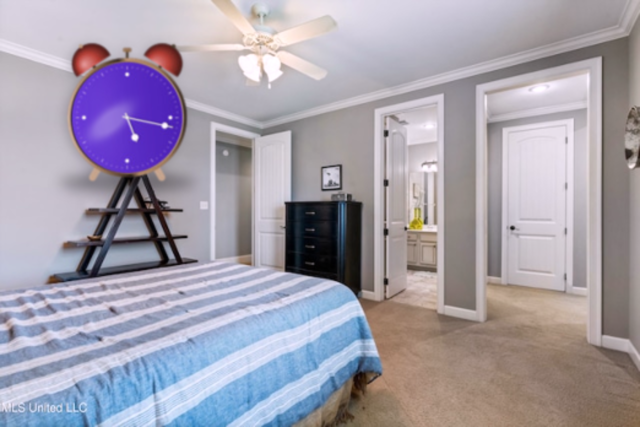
5 h 17 min
